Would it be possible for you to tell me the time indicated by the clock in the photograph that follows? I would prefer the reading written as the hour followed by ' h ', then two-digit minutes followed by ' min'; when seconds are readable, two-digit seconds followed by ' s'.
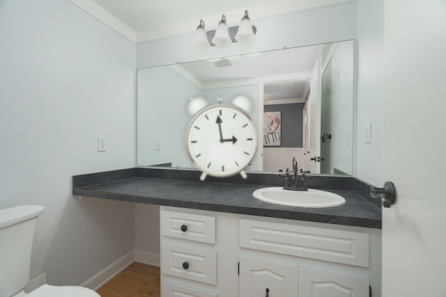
2 h 59 min
